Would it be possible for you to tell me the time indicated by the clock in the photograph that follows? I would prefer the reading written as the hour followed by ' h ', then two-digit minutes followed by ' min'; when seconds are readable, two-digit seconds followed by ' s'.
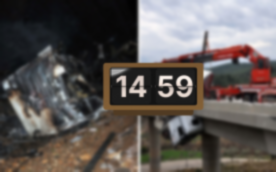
14 h 59 min
